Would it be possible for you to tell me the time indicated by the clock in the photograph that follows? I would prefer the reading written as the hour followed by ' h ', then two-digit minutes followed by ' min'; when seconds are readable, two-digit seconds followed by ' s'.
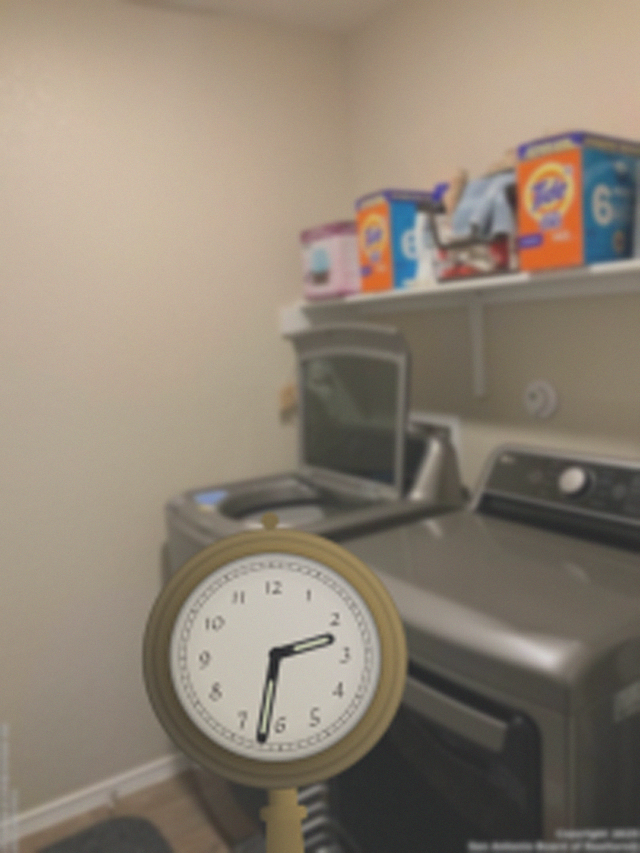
2 h 32 min
